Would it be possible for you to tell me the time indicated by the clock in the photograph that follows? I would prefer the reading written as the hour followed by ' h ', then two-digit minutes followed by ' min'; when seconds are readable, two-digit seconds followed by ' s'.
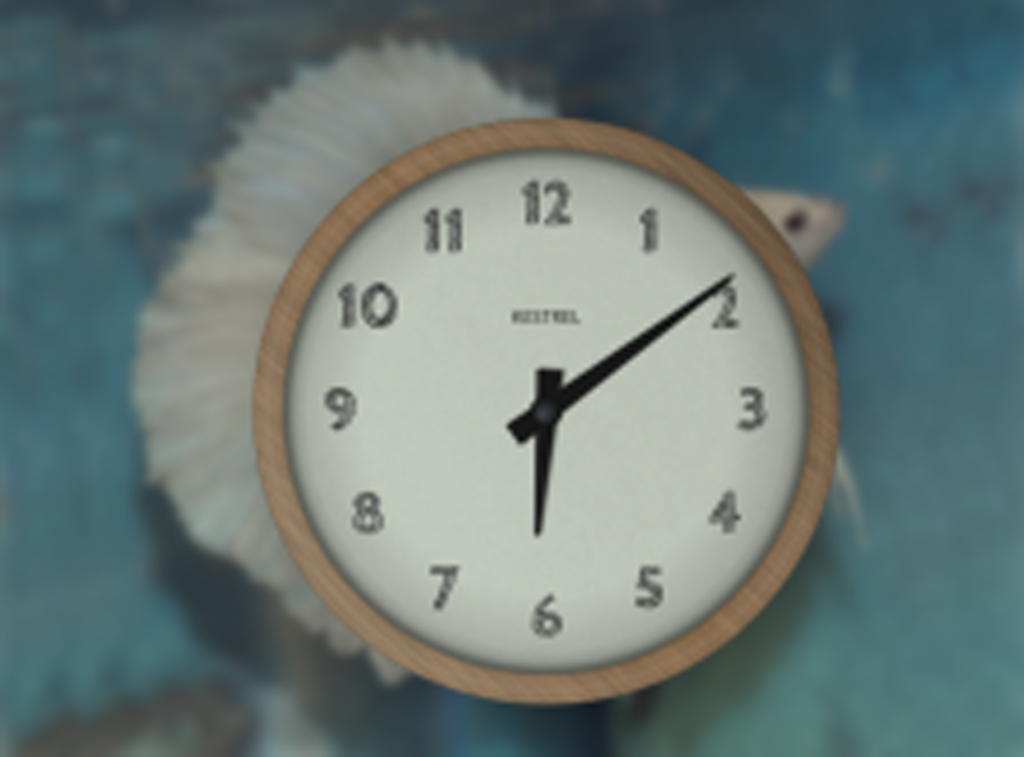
6 h 09 min
